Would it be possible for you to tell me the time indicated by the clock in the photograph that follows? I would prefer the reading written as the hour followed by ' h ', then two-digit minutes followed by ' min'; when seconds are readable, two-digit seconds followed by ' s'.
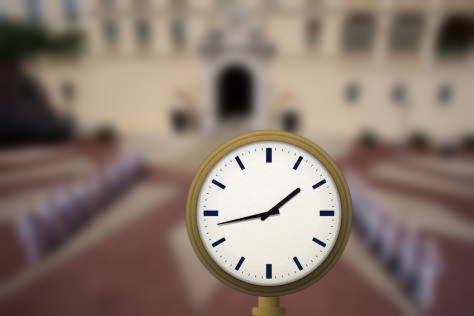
1 h 43 min
